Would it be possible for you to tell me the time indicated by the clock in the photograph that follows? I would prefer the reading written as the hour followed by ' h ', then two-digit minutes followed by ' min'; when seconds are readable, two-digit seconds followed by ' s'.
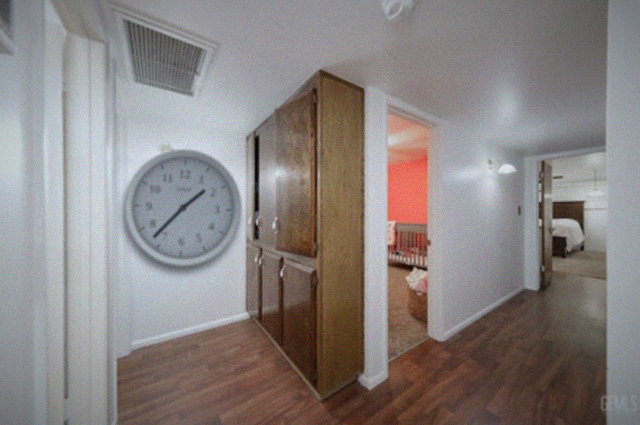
1 h 37 min
